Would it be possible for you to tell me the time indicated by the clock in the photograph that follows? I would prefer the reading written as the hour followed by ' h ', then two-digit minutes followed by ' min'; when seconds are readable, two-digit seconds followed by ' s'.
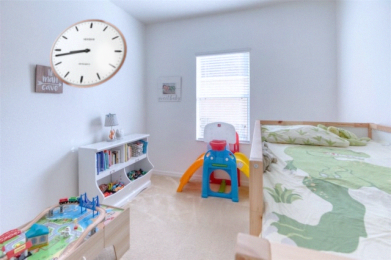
8 h 43 min
